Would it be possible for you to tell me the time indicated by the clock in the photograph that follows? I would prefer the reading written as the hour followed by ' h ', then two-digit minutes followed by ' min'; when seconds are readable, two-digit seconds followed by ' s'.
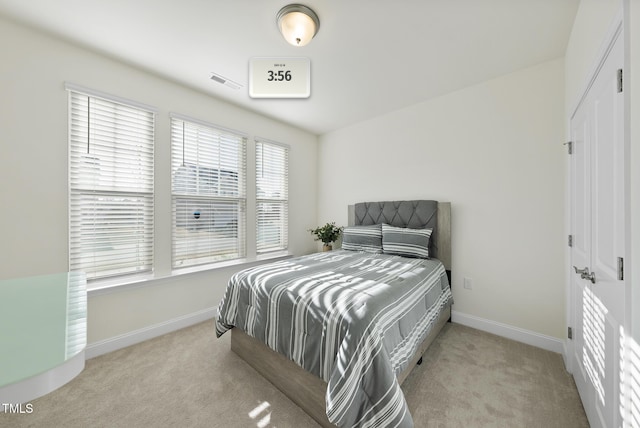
3 h 56 min
